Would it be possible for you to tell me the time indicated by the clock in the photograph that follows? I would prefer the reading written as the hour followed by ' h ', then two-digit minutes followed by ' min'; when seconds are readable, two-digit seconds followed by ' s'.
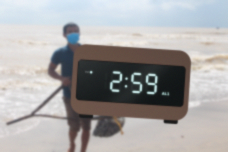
2 h 59 min
